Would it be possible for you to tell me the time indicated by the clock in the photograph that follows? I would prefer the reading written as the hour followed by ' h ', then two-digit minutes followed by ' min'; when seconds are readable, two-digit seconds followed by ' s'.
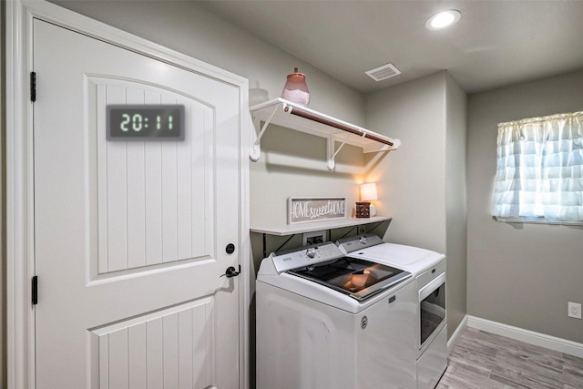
20 h 11 min
